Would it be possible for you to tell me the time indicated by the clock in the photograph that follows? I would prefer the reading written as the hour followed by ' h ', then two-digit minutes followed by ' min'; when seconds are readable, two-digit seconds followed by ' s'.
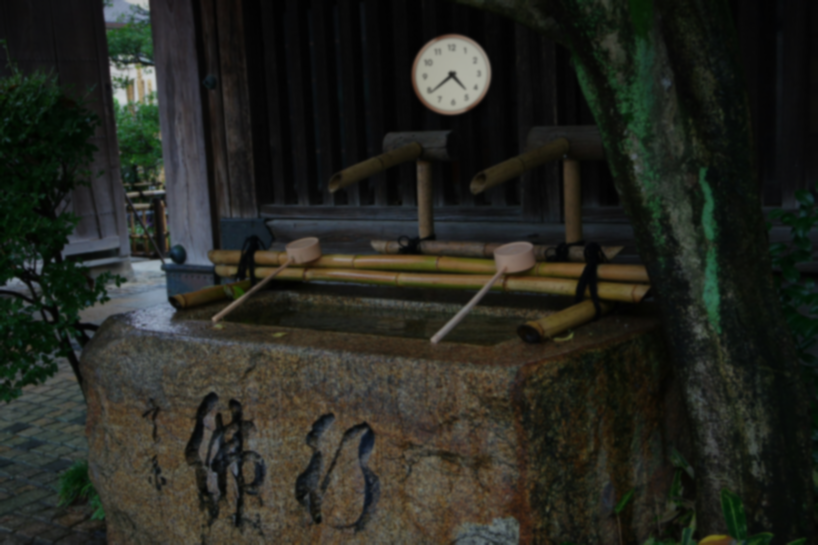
4 h 39 min
